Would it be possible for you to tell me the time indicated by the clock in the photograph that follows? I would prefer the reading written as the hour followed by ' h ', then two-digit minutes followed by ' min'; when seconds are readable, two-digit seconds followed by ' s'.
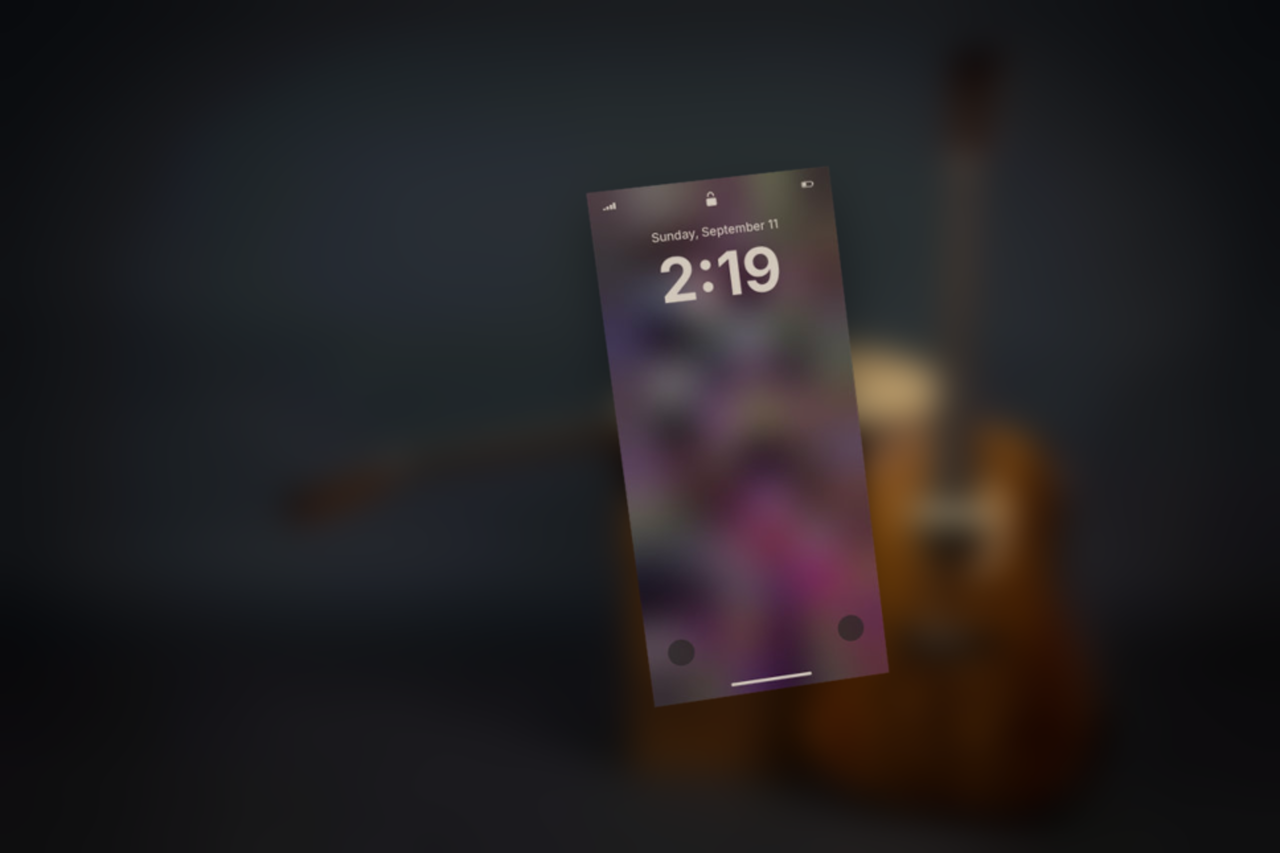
2 h 19 min
